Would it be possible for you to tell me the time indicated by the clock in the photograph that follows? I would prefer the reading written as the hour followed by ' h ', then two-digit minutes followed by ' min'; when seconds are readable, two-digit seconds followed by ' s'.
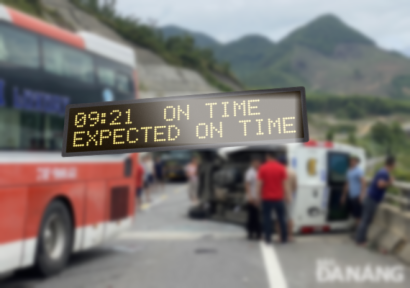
9 h 21 min
